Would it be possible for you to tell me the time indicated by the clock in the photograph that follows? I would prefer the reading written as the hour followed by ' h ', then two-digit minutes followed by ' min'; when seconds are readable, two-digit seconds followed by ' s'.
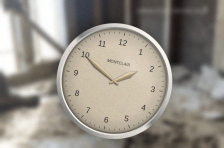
1 h 50 min
